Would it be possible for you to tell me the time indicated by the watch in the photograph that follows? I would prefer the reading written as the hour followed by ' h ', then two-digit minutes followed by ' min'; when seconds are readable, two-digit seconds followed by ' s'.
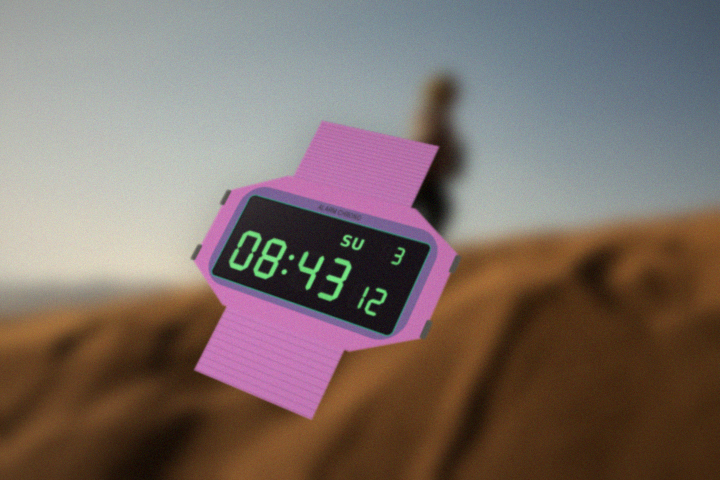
8 h 43 min 12 s
